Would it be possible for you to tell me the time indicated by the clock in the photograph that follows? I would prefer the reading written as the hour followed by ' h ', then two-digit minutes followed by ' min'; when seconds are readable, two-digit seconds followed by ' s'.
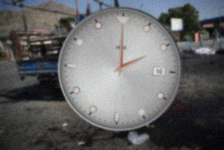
2 h 00 min
